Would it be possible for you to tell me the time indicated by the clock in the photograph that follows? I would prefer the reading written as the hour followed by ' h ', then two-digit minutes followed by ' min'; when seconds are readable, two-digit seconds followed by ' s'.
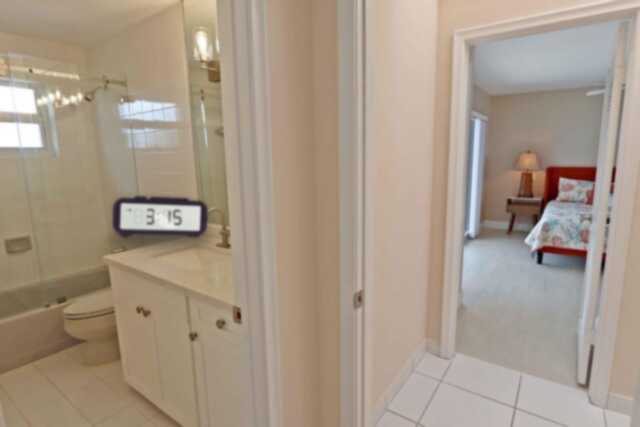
3 h 15 min
